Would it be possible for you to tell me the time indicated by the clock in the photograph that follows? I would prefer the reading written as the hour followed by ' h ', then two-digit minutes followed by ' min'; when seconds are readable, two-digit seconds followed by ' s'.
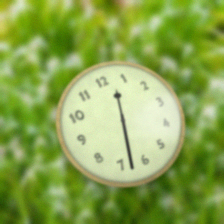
12 h 33 min
